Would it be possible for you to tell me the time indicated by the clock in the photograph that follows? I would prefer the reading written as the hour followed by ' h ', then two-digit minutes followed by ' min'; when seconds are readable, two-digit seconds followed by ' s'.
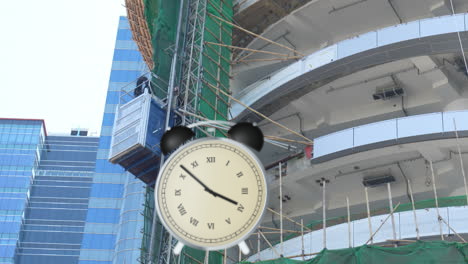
3 h 52 min
